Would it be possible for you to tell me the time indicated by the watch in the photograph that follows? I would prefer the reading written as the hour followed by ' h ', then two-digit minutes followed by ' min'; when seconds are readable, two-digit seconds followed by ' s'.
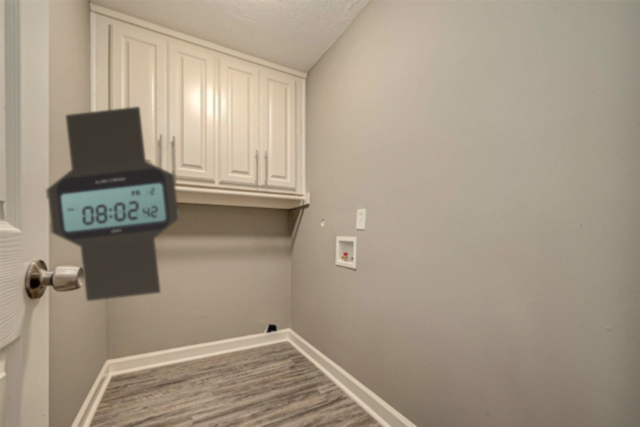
8 h 02 min 42 s
